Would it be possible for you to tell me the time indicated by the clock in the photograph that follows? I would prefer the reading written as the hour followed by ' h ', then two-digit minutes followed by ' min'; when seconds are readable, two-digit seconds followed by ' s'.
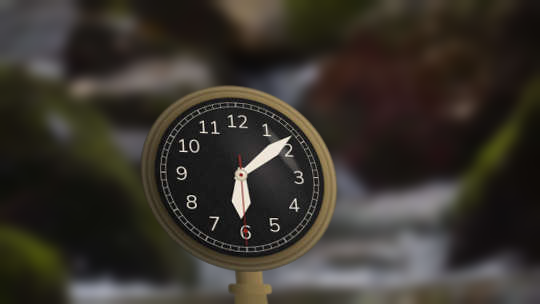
6 h 08 min 30 s
